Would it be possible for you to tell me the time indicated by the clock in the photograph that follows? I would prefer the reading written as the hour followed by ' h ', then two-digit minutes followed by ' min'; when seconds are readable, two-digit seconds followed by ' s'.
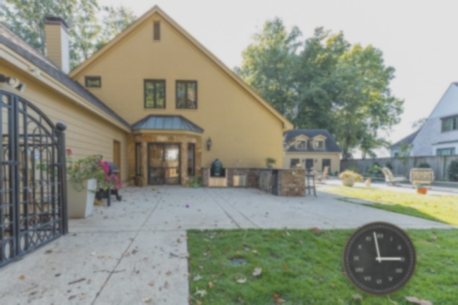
2 h 58 min
